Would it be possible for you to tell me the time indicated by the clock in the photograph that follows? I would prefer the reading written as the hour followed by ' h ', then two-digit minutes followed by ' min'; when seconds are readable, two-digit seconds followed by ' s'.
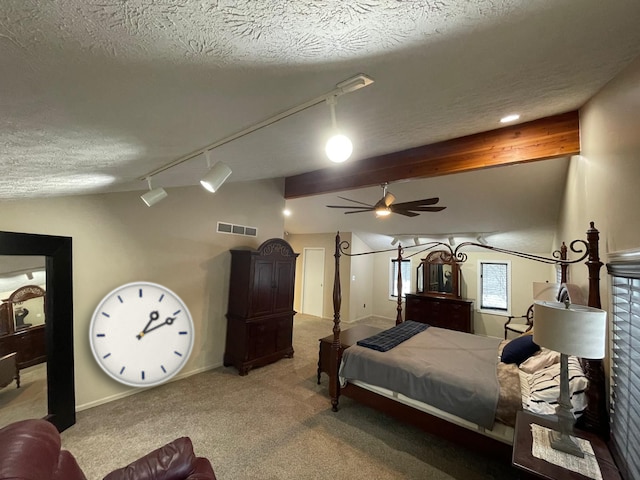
1 h 11 min
